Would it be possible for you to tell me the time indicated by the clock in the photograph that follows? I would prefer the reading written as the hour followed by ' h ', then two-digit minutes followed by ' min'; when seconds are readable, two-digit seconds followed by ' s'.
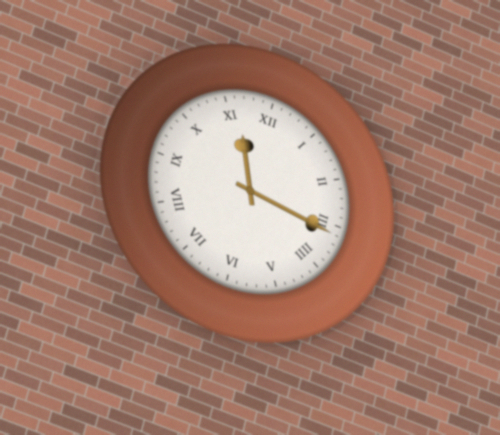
11 h 16 min
